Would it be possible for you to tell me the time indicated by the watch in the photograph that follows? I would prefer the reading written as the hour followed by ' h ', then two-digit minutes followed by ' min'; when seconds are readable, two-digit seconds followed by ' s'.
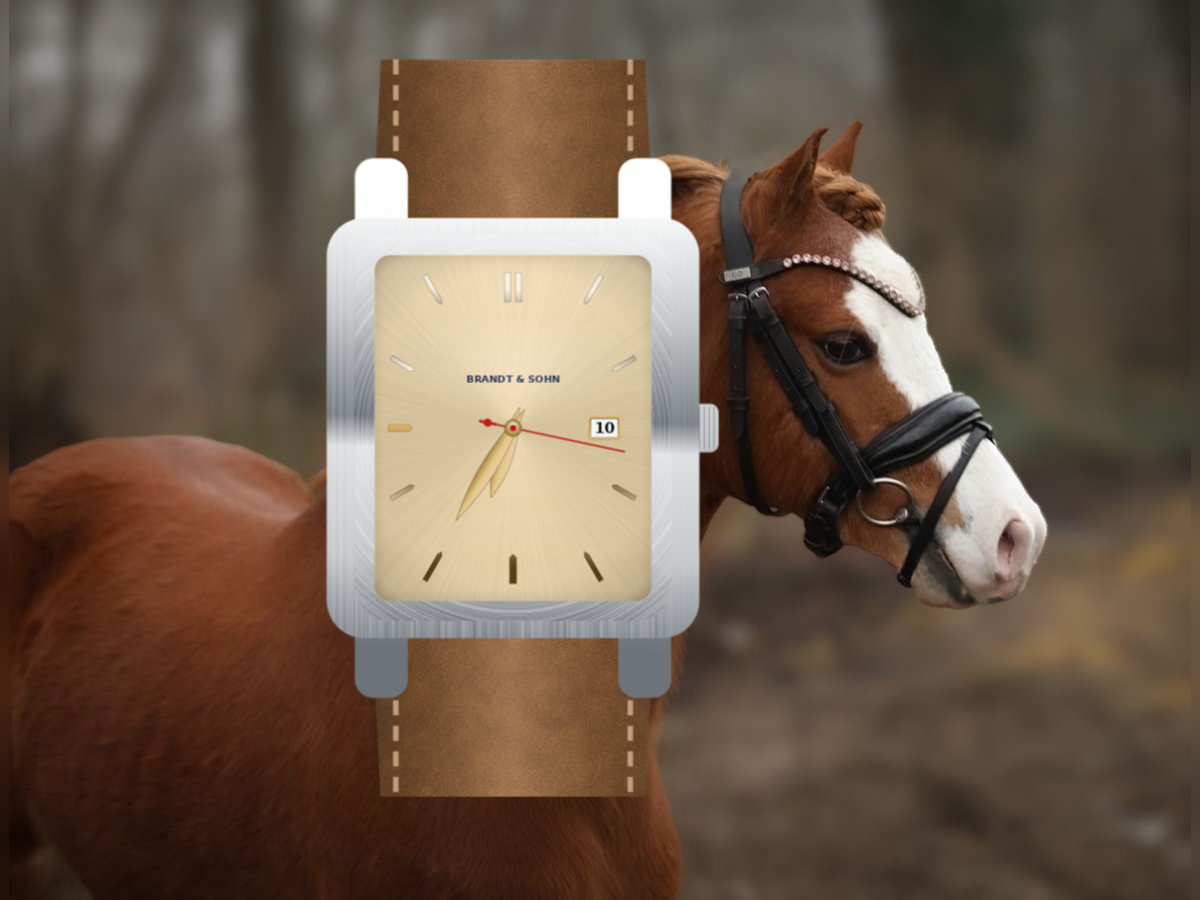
6 h 35 min 17 s
